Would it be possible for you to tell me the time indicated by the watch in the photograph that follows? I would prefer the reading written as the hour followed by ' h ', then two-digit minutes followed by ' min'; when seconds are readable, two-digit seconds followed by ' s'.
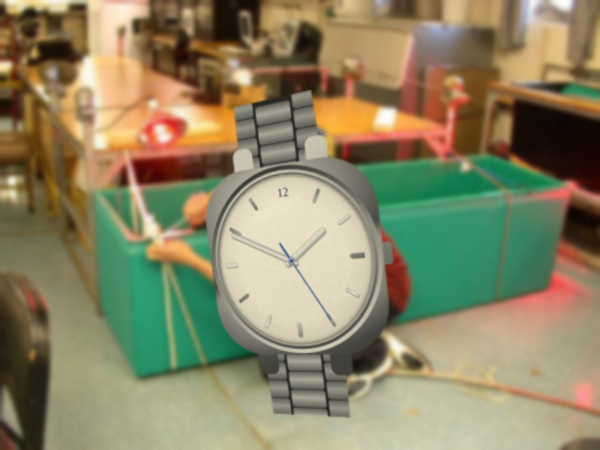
1 h 49 min 25 s
